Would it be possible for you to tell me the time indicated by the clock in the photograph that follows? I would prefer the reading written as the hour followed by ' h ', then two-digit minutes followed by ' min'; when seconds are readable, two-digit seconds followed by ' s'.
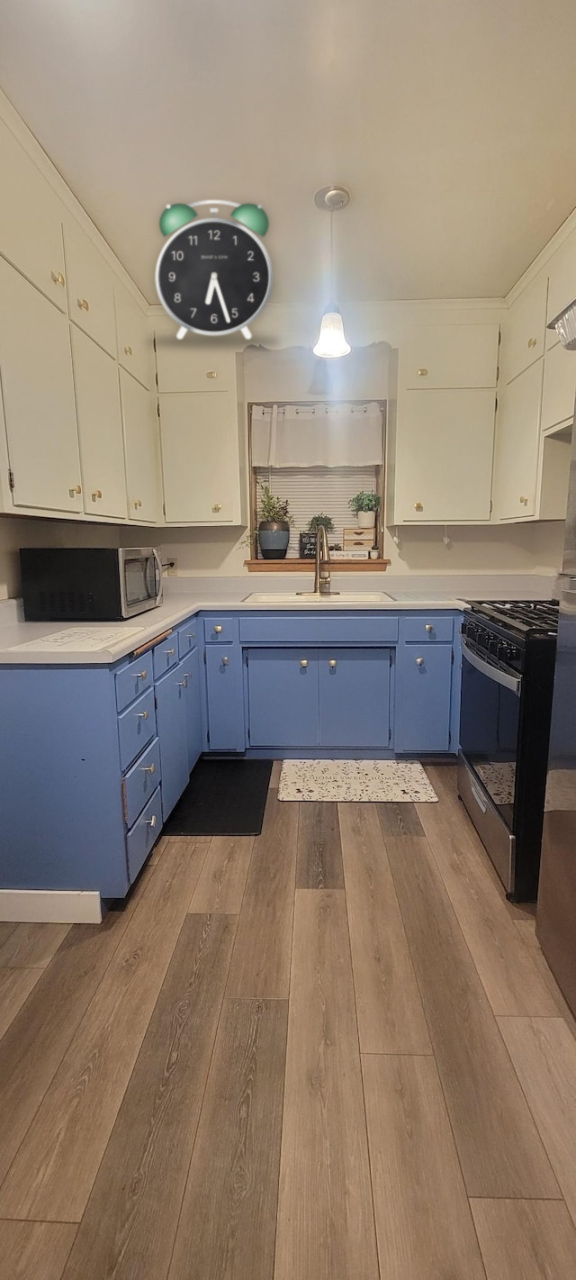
6 h 27 min
